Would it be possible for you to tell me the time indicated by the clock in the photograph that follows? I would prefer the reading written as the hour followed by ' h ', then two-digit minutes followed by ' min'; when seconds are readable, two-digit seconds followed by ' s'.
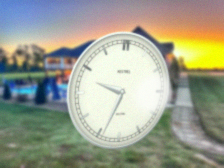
9 h 34 min
